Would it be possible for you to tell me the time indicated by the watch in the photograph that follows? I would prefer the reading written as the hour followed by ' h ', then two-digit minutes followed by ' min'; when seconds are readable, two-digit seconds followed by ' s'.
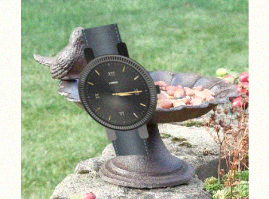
3 h 15 min
